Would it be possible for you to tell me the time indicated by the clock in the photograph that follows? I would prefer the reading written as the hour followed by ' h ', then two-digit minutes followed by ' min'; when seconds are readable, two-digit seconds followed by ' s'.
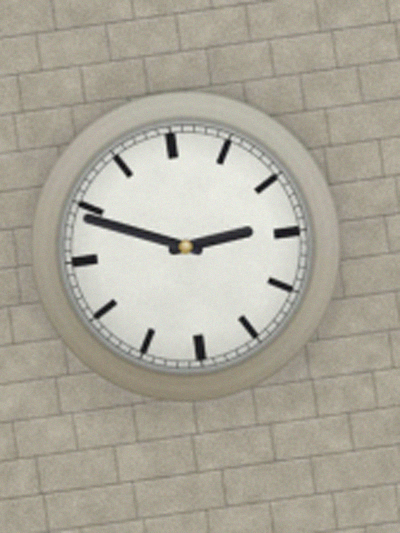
2 h 49 min
